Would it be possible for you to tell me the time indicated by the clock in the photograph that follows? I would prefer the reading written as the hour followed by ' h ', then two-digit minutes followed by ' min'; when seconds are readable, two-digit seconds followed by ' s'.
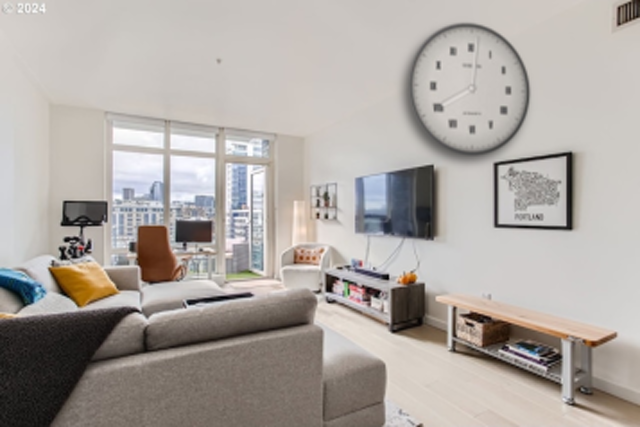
8 h 01 min
